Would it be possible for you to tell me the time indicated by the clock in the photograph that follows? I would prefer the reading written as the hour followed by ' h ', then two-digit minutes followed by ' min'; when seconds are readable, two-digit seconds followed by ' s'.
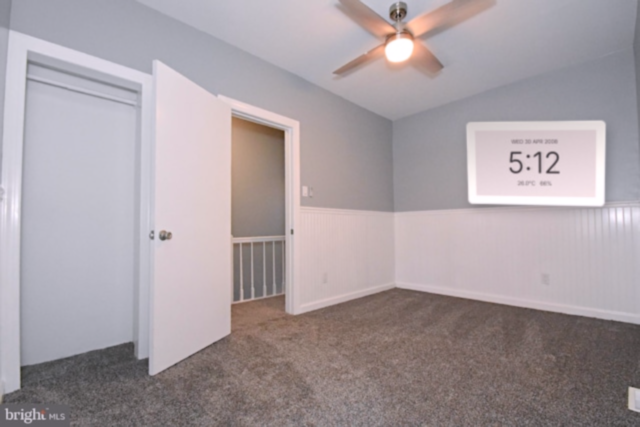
5 h 12 min
